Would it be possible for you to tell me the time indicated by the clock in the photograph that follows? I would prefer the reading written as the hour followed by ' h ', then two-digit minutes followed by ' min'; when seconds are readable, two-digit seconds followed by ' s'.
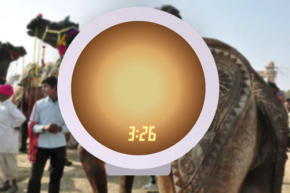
3 h 26 min
